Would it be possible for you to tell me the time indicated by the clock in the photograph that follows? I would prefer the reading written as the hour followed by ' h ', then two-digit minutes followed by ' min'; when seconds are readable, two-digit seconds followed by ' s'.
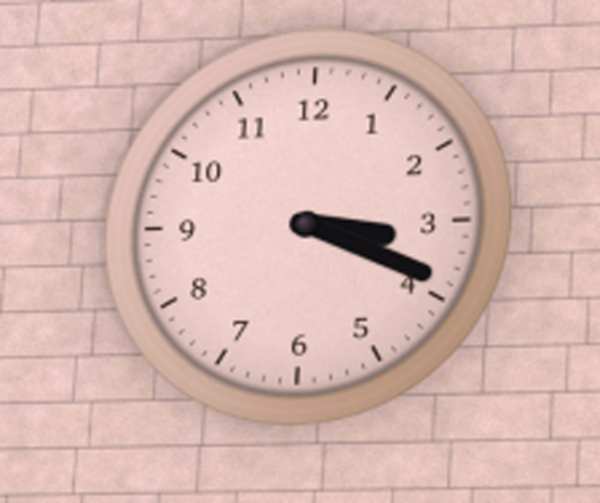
3 h 19 min
